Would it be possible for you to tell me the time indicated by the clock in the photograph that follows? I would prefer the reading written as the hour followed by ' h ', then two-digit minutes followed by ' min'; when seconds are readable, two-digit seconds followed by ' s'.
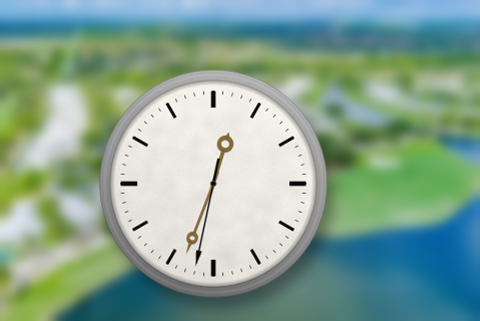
12 h 33 min 32 s
